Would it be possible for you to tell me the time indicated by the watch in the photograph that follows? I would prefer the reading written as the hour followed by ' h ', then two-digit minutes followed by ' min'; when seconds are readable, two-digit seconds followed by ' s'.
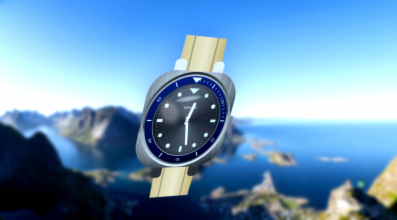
12 h 28 min
